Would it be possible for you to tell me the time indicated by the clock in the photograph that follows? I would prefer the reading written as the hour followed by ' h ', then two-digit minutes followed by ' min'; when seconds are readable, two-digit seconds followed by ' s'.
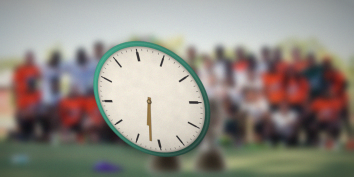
6 h 32 min
